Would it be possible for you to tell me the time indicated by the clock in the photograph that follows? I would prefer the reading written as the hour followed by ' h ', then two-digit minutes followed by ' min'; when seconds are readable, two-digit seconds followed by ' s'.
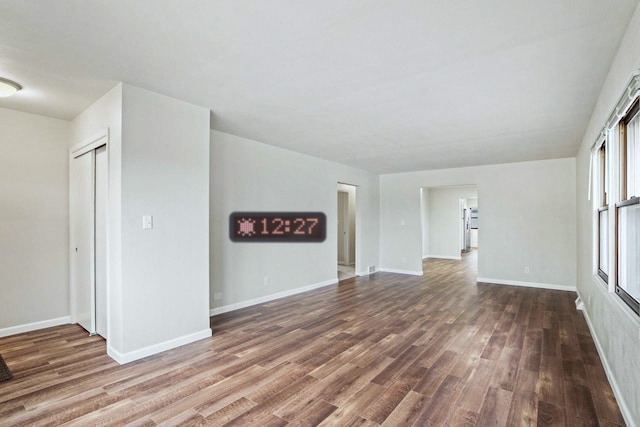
12 h 27 min
